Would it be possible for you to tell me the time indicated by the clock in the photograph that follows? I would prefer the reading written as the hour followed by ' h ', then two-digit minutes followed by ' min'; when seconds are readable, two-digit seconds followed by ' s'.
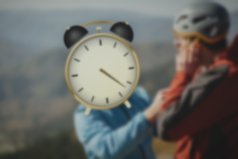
4 h 22 min
